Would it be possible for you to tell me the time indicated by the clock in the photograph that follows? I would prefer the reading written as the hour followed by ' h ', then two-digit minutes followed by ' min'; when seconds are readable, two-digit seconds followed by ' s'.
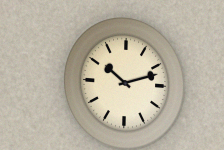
10 h 12 min
